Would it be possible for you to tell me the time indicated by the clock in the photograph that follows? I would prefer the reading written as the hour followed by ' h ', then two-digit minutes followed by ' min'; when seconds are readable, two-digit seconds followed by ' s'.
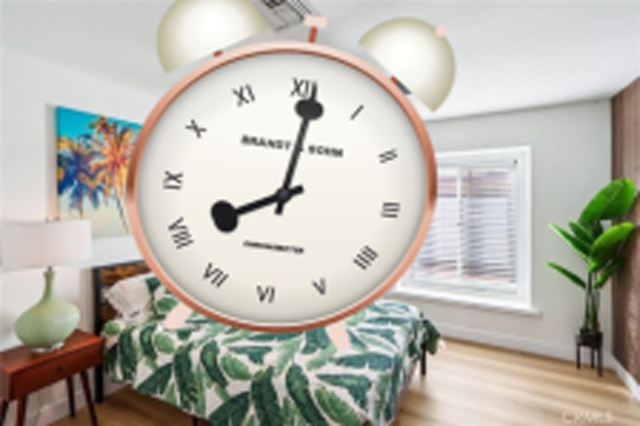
8 h 01 min
